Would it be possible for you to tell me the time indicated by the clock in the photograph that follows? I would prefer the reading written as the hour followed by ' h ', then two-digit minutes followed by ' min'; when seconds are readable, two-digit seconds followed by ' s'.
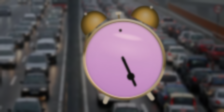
5 h 27 min
